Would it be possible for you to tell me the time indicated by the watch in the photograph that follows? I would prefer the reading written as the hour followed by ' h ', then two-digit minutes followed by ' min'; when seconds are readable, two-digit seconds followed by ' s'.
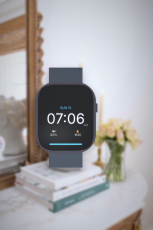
7 h 06 min
